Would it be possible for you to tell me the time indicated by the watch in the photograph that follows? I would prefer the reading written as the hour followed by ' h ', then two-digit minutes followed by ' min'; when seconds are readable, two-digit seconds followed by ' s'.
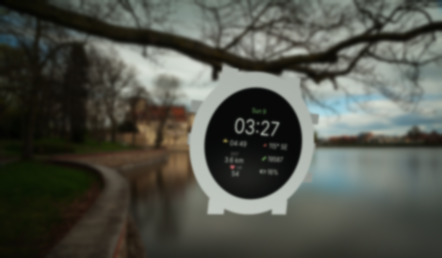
3 h 27 min
